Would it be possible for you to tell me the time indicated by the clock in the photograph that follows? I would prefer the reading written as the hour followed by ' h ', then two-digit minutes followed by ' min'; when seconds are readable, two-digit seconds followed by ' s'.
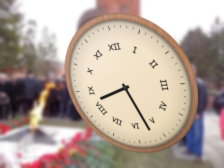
8 h 27 min
